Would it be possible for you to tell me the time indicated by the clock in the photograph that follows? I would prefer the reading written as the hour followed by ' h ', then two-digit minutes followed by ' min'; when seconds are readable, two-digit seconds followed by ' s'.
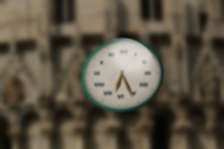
6 h 26 min
